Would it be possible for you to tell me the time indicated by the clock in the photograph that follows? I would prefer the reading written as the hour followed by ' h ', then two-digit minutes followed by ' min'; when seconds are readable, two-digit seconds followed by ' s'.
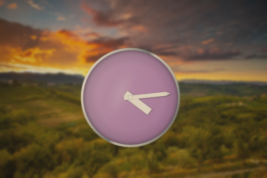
4 h 14 min
